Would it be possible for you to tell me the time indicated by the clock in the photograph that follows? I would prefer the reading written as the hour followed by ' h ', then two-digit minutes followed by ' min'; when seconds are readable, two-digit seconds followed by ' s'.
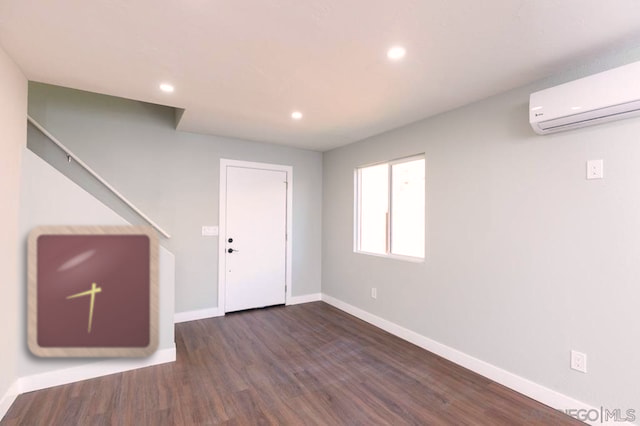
8 h 31 min
